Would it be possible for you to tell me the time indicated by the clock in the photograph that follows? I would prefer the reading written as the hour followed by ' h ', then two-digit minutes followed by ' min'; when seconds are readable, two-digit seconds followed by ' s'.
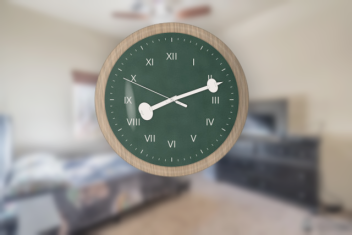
8 h 11 min 49 s
